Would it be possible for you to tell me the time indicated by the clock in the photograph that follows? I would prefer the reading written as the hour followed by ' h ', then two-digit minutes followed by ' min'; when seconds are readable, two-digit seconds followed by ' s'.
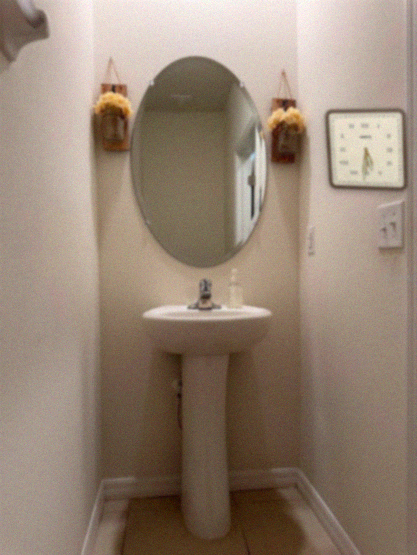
5 h 31 min
